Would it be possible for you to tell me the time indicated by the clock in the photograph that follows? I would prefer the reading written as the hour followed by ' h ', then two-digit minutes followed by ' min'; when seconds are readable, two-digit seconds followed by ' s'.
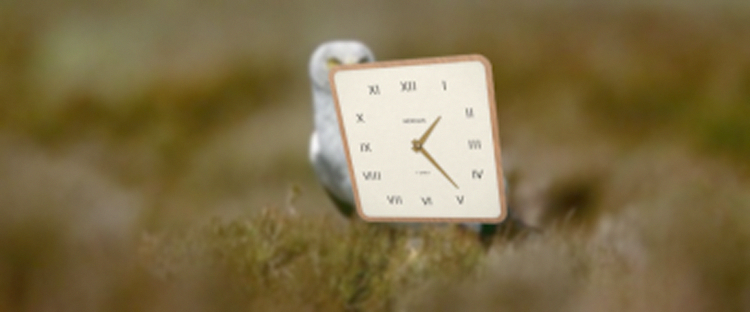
1 h 24 min
